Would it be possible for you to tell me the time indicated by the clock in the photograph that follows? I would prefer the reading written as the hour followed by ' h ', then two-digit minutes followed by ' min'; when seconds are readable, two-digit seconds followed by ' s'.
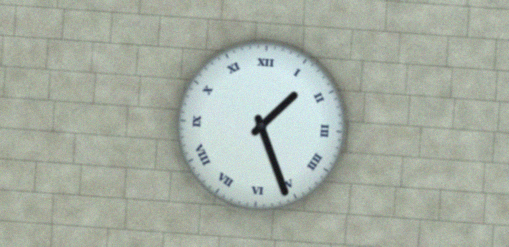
1 h 26 min
